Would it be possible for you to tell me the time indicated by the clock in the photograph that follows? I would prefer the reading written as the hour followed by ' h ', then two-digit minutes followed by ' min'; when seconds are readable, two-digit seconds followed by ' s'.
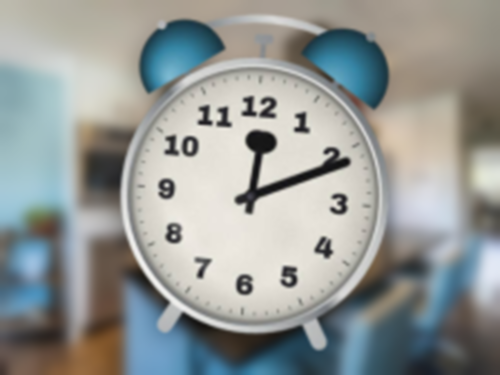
12 h 11 min
